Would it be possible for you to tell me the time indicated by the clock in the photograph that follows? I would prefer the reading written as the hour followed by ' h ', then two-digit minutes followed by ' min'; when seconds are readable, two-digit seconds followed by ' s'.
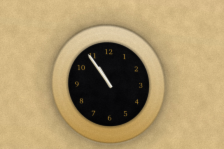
10 h 54 min
